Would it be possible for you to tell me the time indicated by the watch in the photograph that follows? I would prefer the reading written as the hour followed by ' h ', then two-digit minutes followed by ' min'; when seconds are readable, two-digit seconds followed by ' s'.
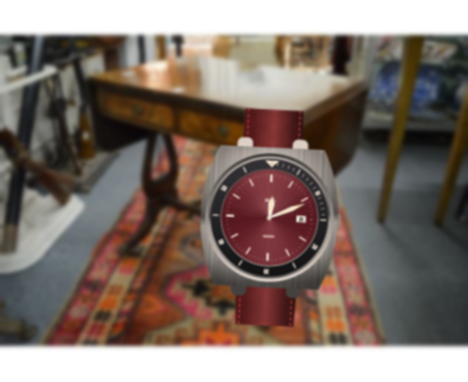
12 h 11 min
